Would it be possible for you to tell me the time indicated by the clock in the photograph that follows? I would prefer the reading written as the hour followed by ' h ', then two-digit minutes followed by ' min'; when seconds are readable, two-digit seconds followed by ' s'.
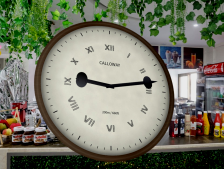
9 h 13 min
